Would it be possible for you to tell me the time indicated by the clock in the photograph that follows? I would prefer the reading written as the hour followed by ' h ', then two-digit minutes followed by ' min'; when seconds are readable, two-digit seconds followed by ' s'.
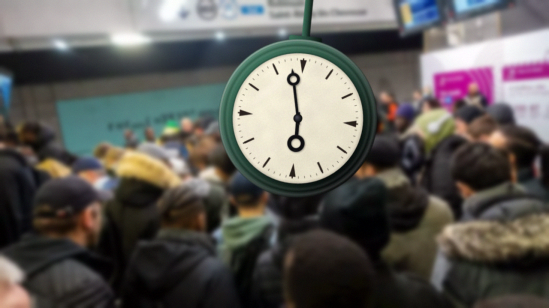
5 h 58 min
